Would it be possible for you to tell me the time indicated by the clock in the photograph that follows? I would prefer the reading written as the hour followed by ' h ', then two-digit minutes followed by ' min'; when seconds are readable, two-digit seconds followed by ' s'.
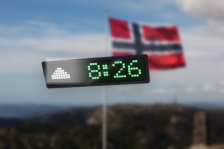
8 h 26 min
